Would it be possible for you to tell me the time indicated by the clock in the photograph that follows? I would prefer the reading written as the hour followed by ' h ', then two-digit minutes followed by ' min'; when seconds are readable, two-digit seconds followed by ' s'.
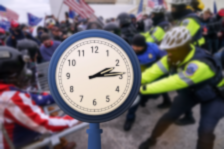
2 h 14 min
